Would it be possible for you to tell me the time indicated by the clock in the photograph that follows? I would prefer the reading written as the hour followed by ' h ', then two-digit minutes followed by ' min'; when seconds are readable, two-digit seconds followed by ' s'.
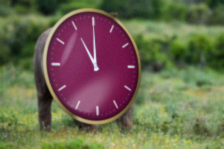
11 h 00 min
